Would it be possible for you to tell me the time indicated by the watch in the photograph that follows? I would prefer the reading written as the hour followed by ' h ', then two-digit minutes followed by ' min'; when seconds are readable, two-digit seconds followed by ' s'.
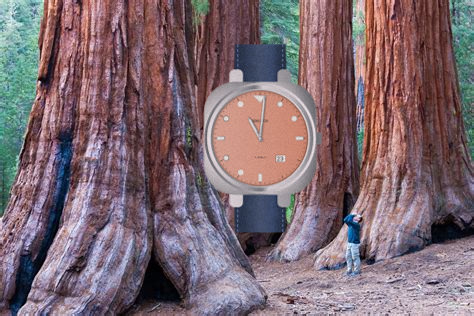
11 h 01 min
